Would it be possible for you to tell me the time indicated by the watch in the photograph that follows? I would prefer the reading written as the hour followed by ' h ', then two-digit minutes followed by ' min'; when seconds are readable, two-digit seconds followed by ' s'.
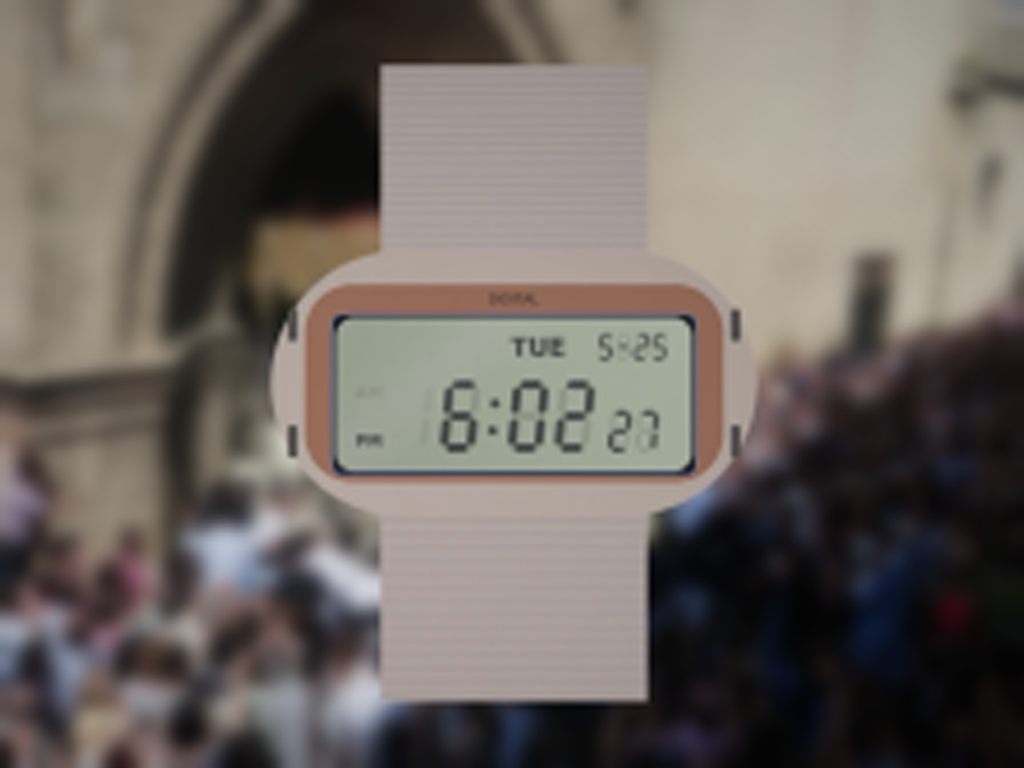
6 h 02 min 27 s
